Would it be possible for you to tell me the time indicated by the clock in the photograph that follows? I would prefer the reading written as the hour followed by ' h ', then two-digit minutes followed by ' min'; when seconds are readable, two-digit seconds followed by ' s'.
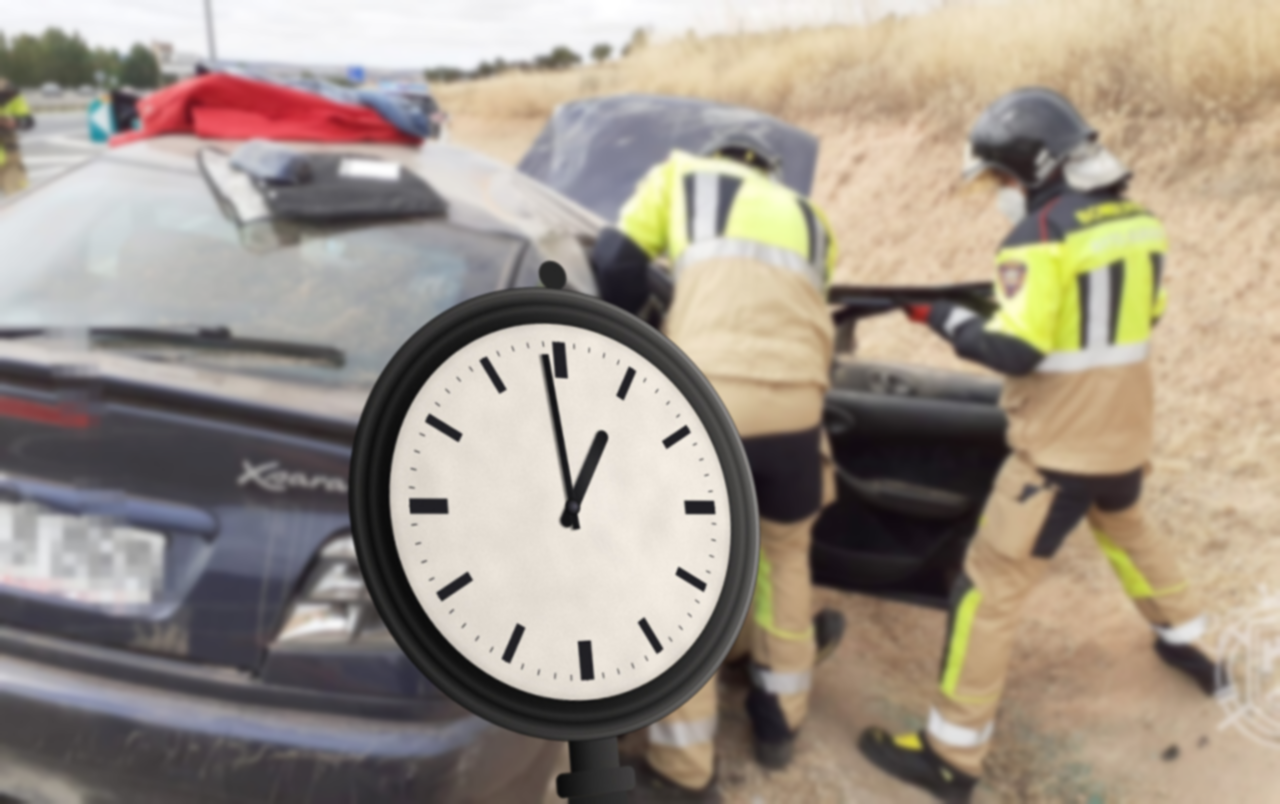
12 h 59 min
